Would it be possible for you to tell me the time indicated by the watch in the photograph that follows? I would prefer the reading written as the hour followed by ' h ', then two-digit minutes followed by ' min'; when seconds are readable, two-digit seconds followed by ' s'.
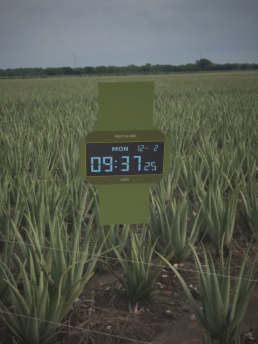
9 h 37 min 25 s
